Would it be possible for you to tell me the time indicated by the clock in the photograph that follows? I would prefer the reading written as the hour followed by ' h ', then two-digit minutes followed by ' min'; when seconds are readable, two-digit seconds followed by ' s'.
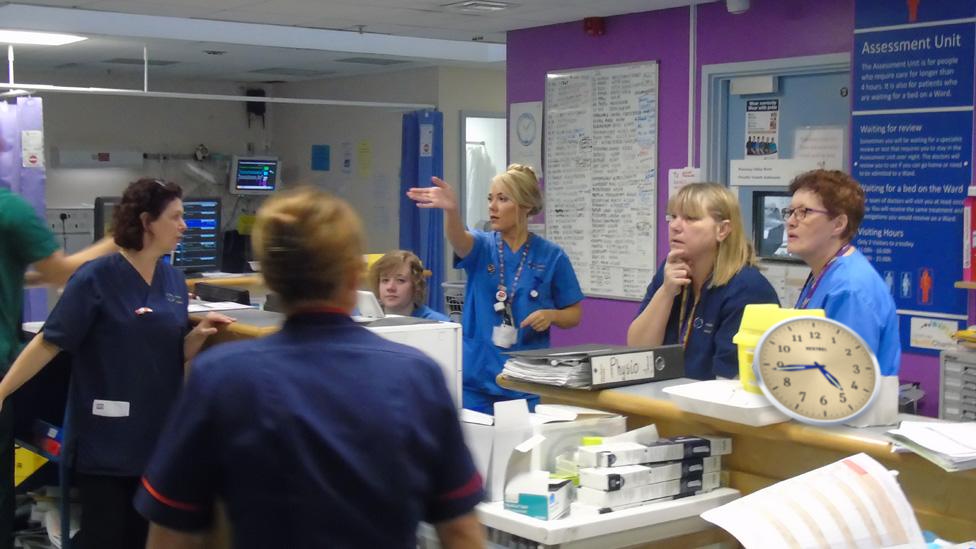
4 h 44 min
